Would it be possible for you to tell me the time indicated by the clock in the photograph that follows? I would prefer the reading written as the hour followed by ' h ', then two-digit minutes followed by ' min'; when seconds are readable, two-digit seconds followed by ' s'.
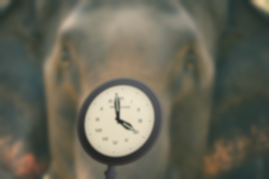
3 h 58 min
